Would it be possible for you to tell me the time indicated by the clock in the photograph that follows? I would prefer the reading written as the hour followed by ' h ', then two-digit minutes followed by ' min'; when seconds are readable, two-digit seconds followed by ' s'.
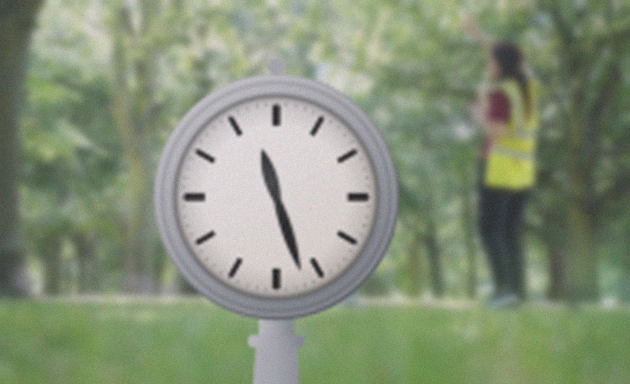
11 h 27 min
